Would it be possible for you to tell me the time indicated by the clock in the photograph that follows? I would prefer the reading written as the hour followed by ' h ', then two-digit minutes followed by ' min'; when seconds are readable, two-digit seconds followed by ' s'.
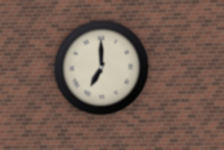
7 h 00 min
